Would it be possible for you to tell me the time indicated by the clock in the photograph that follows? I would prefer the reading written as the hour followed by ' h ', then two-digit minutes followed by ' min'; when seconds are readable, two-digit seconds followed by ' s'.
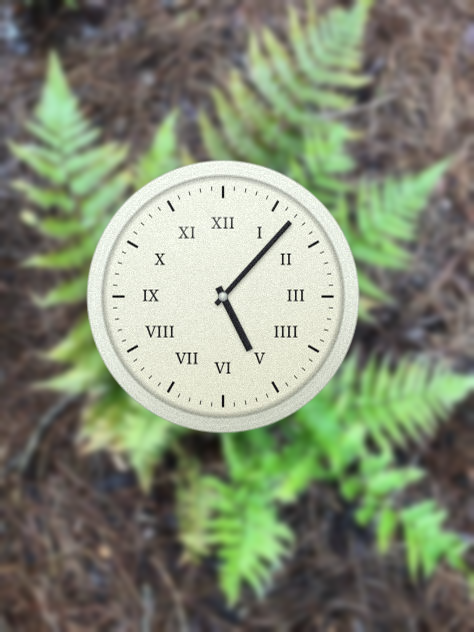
5 h 07 min
